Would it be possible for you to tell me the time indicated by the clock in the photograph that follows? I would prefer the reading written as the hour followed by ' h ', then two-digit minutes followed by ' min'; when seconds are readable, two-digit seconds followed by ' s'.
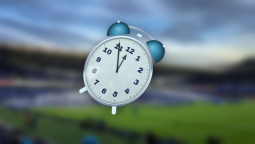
11 h 55 min
